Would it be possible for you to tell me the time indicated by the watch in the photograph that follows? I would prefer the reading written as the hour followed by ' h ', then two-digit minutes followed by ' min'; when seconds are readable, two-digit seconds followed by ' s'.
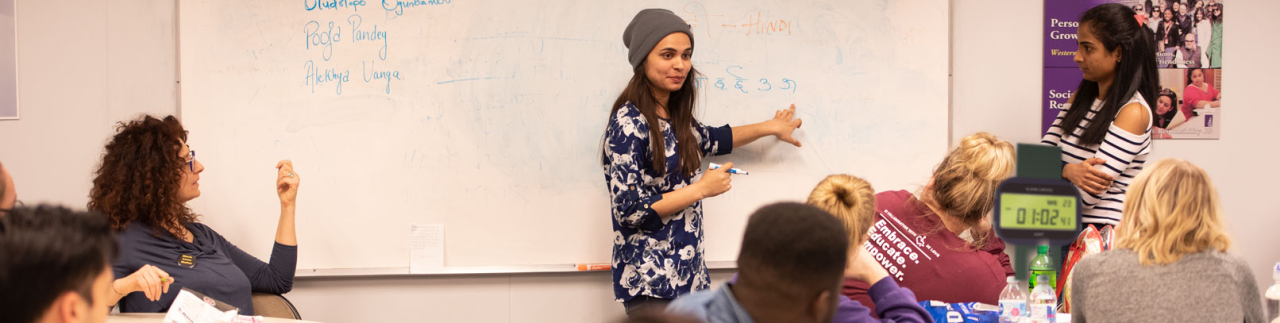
1 h 02 min
